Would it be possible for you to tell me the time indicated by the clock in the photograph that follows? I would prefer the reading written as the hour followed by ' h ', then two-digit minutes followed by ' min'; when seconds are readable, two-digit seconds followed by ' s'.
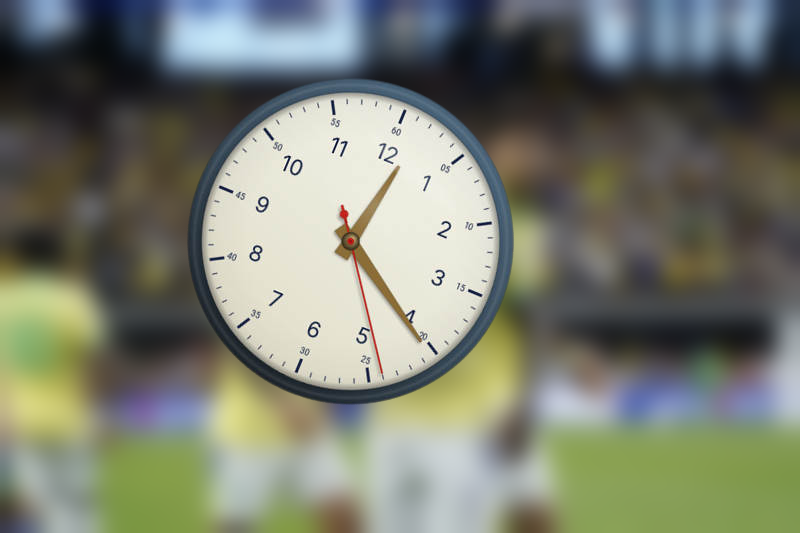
12 h 20 min 24 s
